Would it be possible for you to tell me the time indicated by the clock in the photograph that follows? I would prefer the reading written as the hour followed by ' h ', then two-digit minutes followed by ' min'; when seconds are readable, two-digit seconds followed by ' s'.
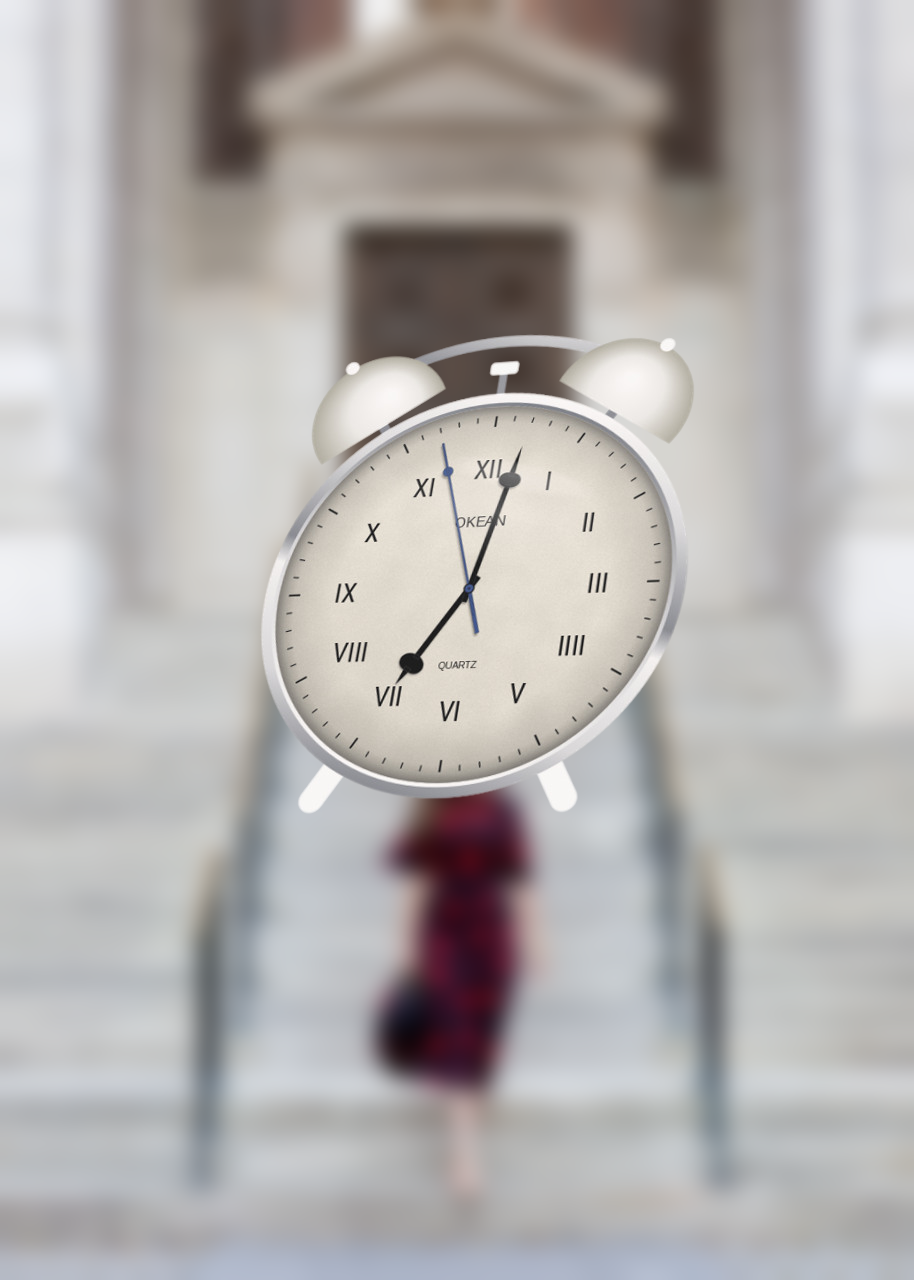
7 h 01 min 57 s
